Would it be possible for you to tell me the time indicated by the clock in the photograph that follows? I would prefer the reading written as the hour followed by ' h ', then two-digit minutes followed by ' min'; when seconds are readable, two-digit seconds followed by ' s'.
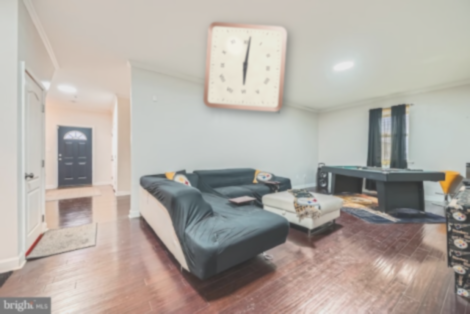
6 h 01 min
